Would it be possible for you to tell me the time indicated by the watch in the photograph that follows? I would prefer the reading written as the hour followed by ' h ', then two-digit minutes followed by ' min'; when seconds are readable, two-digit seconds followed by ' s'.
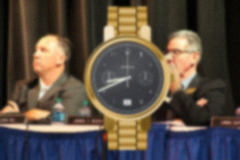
8 h 41 min
